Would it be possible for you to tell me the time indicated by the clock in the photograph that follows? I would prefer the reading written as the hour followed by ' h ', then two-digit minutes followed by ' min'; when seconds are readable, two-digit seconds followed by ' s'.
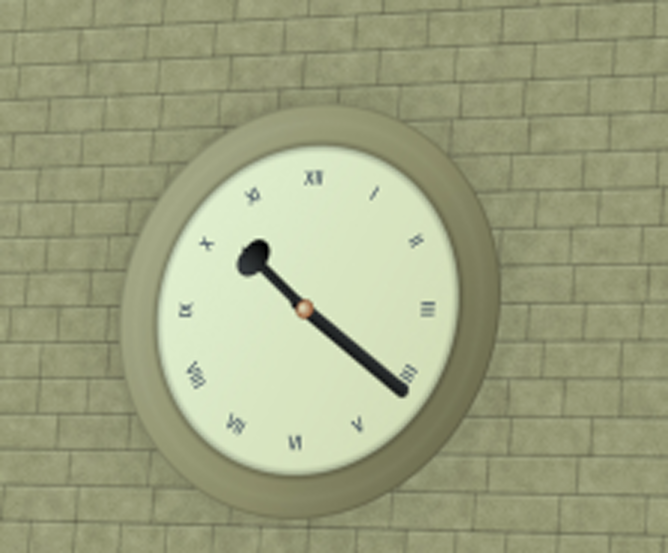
10 h 21 min
